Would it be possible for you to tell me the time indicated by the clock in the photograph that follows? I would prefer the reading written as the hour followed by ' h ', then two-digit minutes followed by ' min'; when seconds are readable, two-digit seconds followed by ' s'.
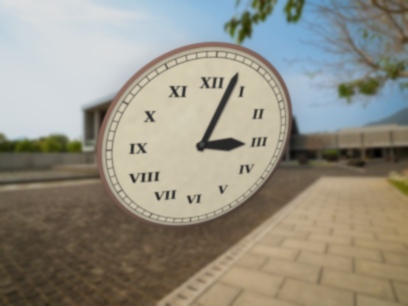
3 h 03 min
